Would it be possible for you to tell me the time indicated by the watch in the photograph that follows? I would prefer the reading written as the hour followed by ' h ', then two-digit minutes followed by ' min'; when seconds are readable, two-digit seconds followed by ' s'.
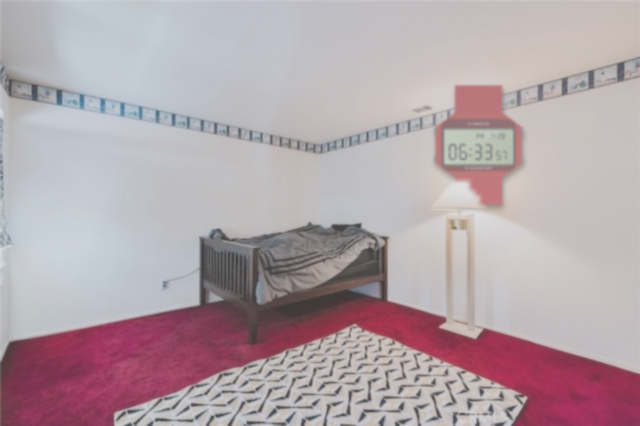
6 h 33 min
